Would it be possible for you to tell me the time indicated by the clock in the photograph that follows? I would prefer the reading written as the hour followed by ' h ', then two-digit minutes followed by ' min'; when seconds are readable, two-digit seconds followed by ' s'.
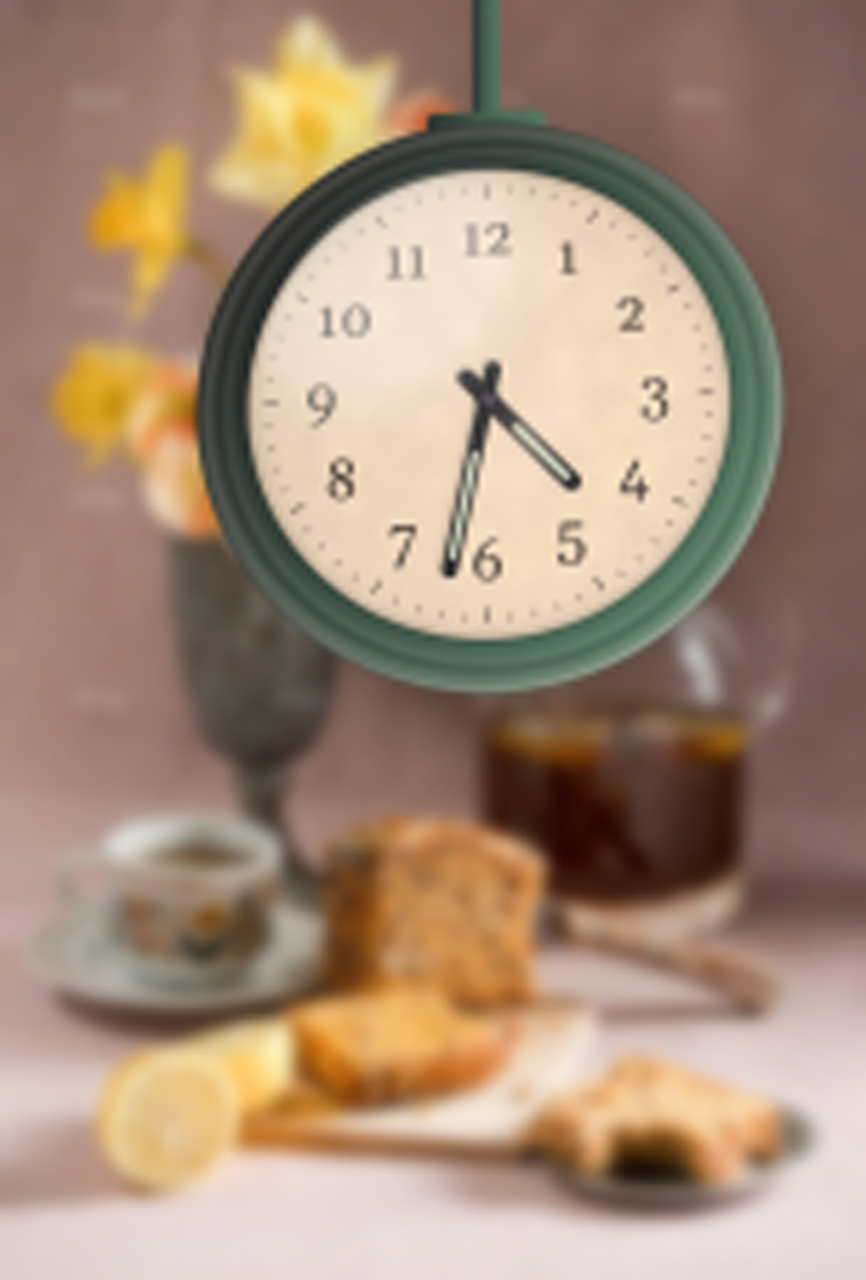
4 h 32 min
